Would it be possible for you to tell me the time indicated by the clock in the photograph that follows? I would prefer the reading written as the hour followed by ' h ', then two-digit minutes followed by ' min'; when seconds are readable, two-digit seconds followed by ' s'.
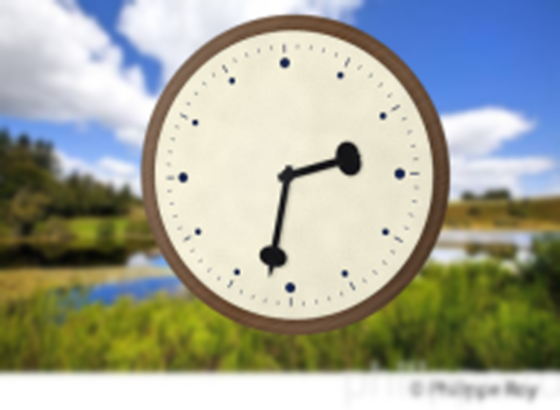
2 h 32 min
